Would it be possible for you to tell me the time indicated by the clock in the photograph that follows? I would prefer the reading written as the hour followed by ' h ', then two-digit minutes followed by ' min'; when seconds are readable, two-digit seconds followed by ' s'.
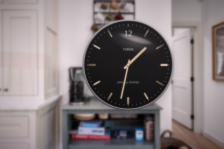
1 h 32 min
